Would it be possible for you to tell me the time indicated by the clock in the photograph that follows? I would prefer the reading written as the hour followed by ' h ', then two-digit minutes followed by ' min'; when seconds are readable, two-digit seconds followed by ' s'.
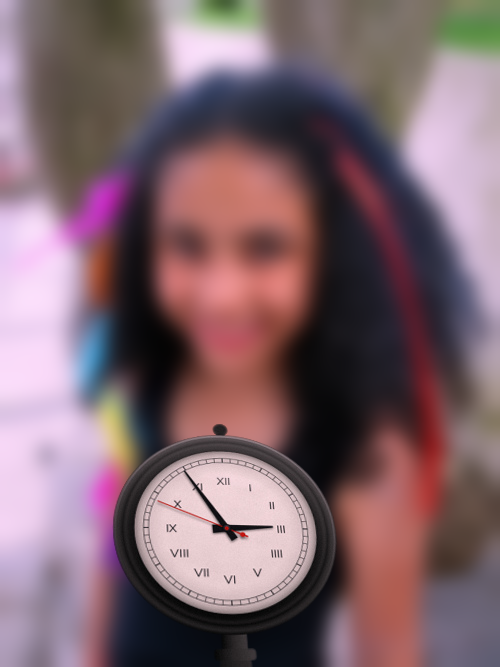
2 h 54 min 49 s
